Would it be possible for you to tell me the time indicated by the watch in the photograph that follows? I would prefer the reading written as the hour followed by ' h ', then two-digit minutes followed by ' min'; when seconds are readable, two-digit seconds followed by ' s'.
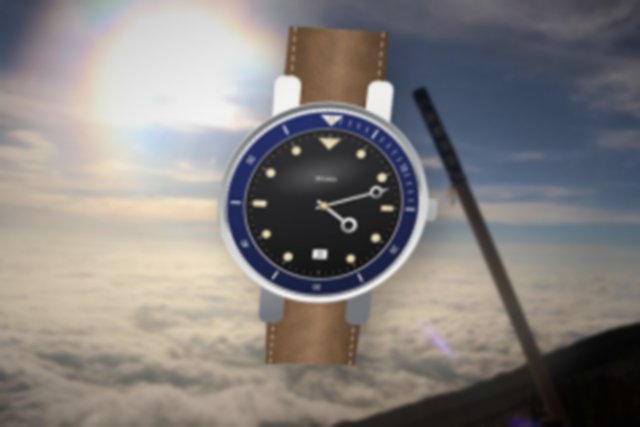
4 h 12 min
